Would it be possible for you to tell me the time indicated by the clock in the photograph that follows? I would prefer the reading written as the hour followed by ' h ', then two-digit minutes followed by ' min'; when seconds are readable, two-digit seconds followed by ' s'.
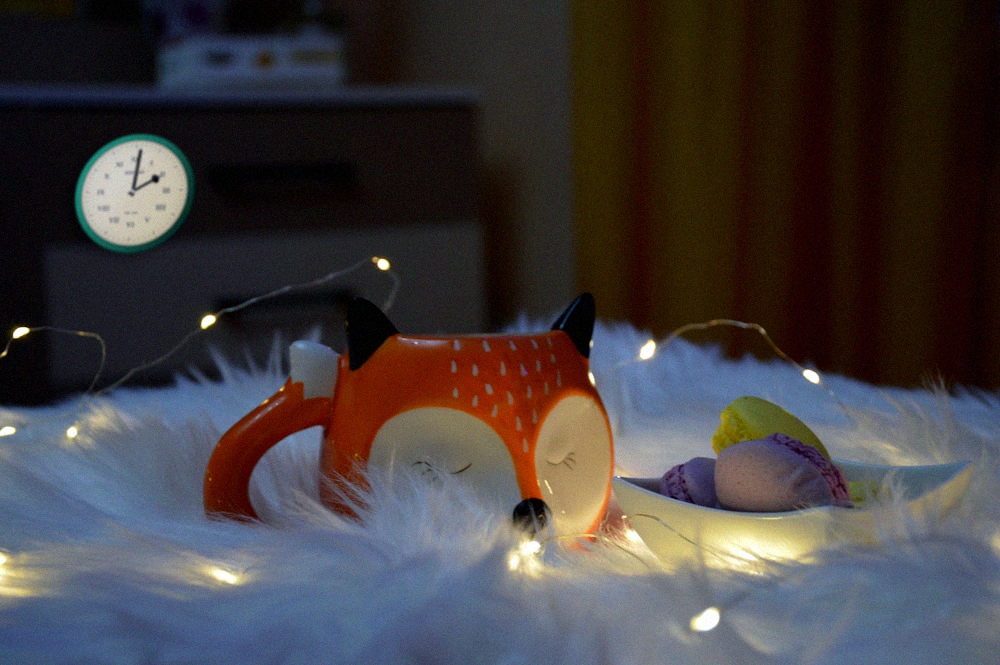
2 h 01 min
